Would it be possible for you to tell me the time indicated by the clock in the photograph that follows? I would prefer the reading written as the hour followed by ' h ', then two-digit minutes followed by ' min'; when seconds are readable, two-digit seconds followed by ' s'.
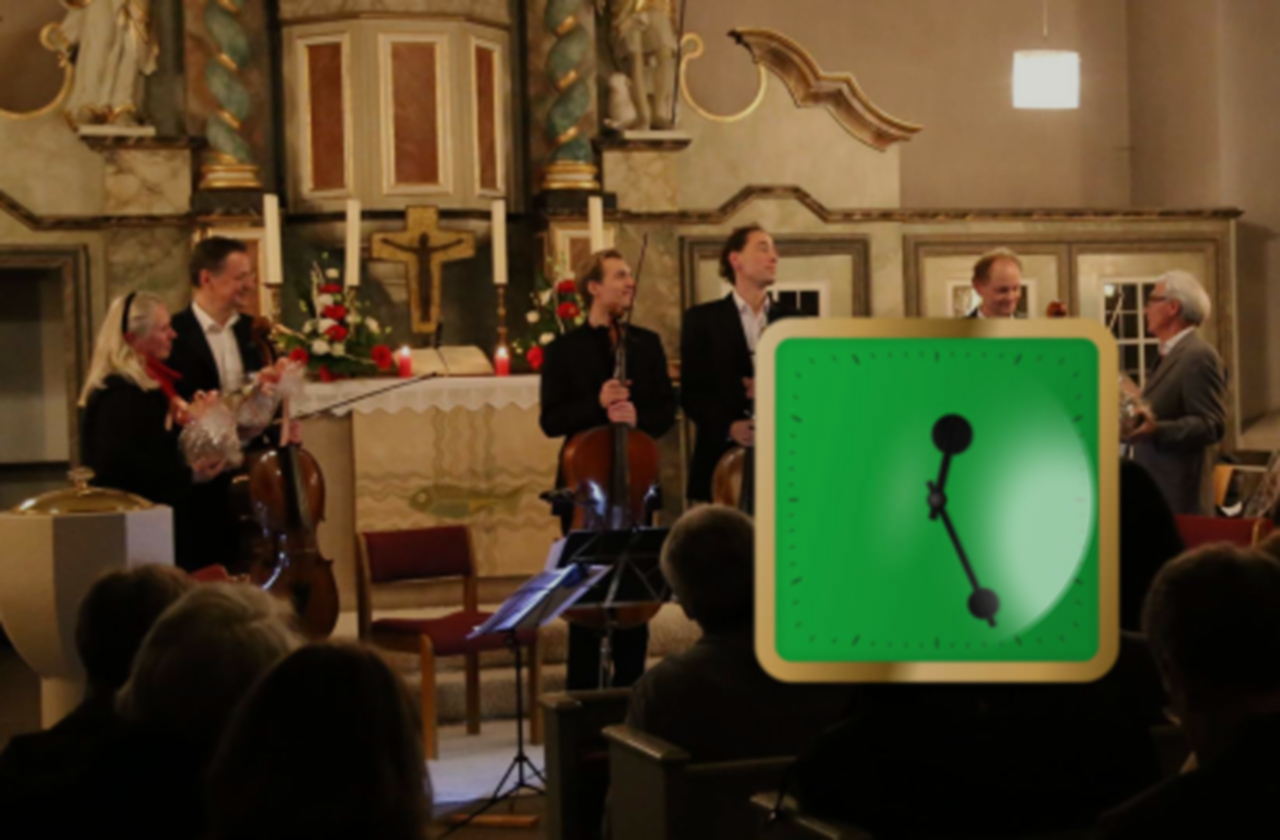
12 h 26 min
